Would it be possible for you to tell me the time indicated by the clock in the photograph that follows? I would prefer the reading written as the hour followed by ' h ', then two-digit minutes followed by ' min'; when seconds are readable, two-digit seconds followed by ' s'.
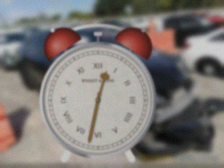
12 h 32 min
